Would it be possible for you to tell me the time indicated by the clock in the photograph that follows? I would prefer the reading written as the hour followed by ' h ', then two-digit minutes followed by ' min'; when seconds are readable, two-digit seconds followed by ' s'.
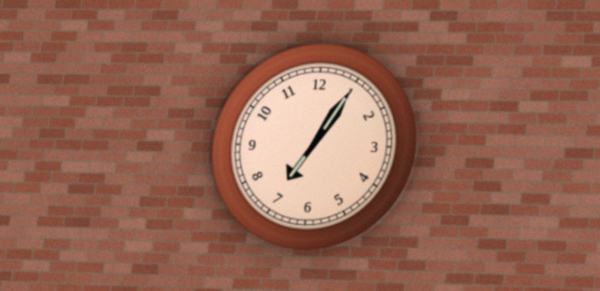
7 h 05 min
